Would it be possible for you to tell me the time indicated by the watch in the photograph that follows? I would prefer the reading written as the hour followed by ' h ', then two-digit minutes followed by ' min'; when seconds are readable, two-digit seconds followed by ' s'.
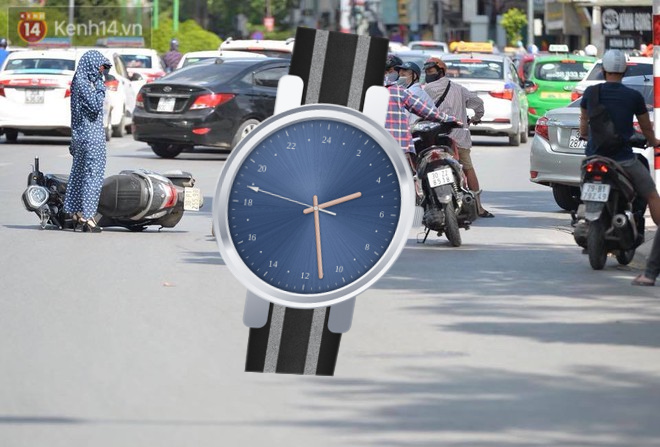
4 h 27 min 47 s
